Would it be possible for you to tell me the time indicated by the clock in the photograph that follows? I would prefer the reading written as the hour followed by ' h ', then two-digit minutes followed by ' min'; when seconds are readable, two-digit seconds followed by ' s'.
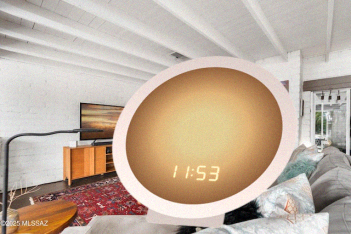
11 h 53 min
